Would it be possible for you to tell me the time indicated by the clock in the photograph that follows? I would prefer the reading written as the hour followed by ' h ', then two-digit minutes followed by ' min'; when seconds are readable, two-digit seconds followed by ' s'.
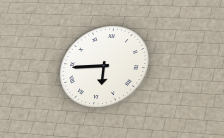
5 h 44 min
